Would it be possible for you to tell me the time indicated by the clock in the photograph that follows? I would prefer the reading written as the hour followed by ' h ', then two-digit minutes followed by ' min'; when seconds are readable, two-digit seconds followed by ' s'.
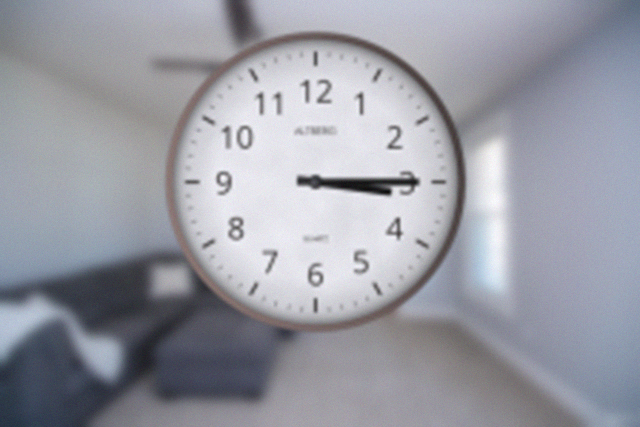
3 h 15 min
